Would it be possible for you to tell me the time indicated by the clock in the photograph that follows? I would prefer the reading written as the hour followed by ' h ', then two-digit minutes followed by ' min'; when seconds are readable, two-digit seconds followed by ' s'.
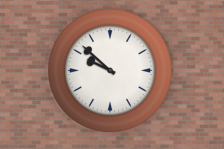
9 h 52 min
